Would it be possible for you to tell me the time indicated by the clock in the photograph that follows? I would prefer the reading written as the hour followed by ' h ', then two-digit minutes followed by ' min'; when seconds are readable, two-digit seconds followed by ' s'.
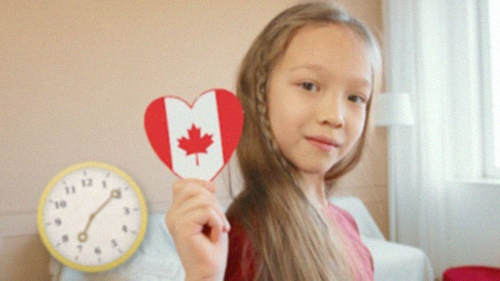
7 h 09 min
